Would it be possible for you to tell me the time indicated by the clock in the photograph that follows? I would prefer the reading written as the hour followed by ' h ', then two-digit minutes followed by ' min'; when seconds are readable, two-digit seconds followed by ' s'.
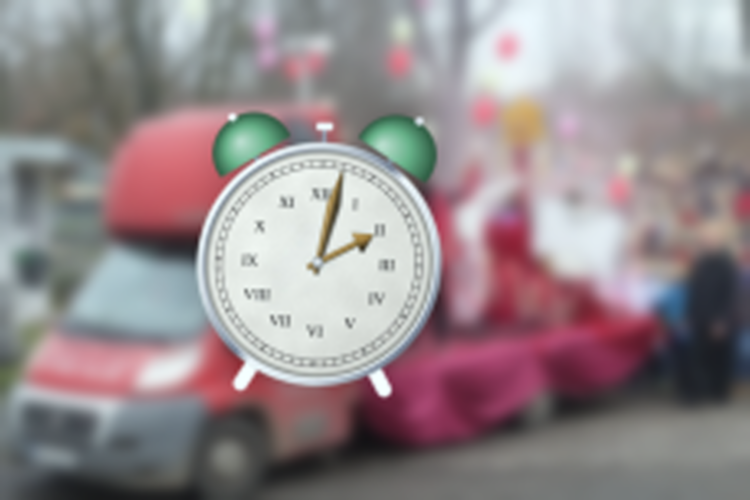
2 h 02 min
